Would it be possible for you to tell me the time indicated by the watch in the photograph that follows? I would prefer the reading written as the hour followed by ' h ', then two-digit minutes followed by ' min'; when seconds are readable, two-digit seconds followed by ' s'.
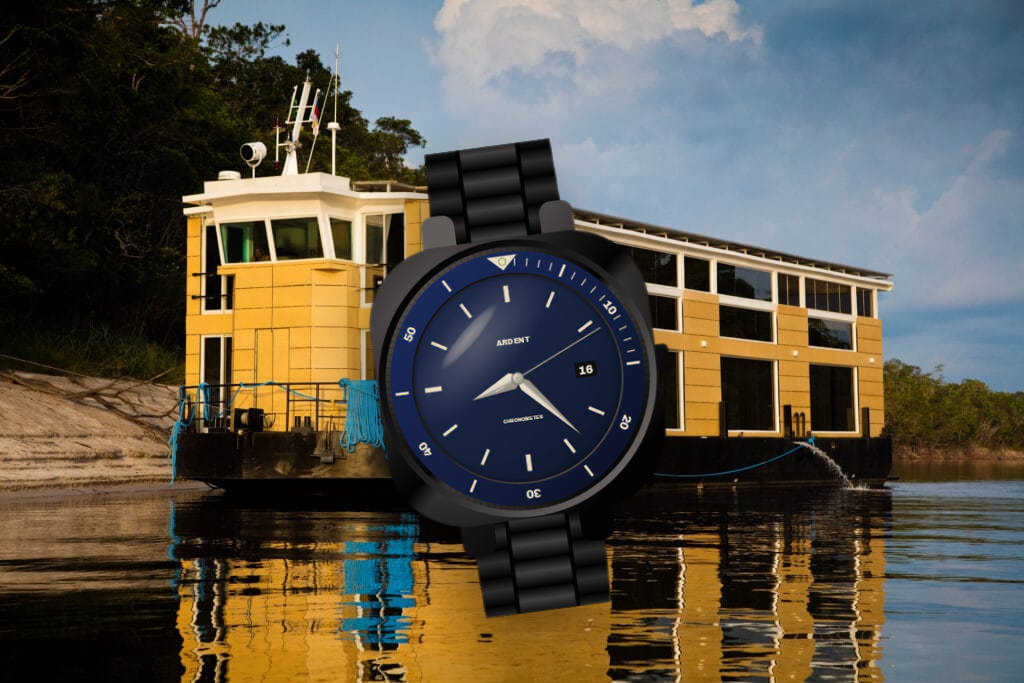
8 h 23 min 11 s
